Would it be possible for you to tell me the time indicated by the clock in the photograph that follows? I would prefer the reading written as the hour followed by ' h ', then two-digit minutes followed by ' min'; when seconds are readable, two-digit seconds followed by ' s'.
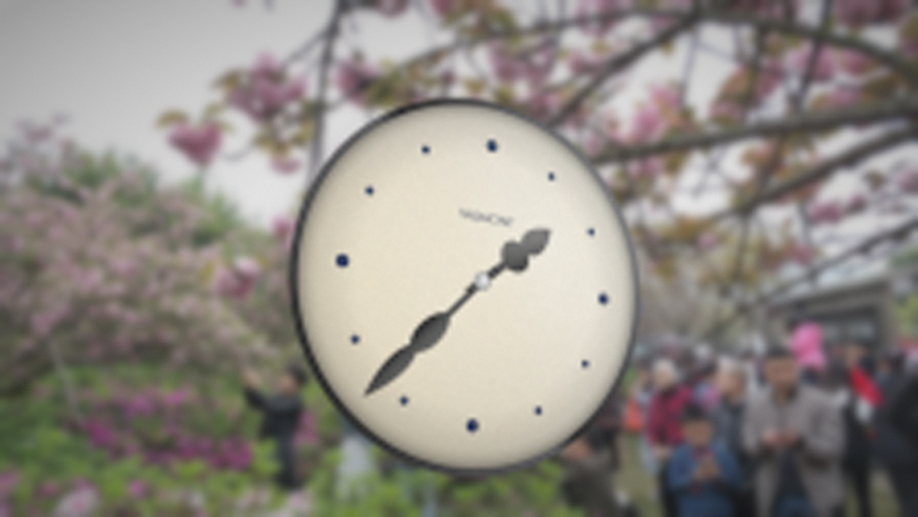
1 h 37 min
